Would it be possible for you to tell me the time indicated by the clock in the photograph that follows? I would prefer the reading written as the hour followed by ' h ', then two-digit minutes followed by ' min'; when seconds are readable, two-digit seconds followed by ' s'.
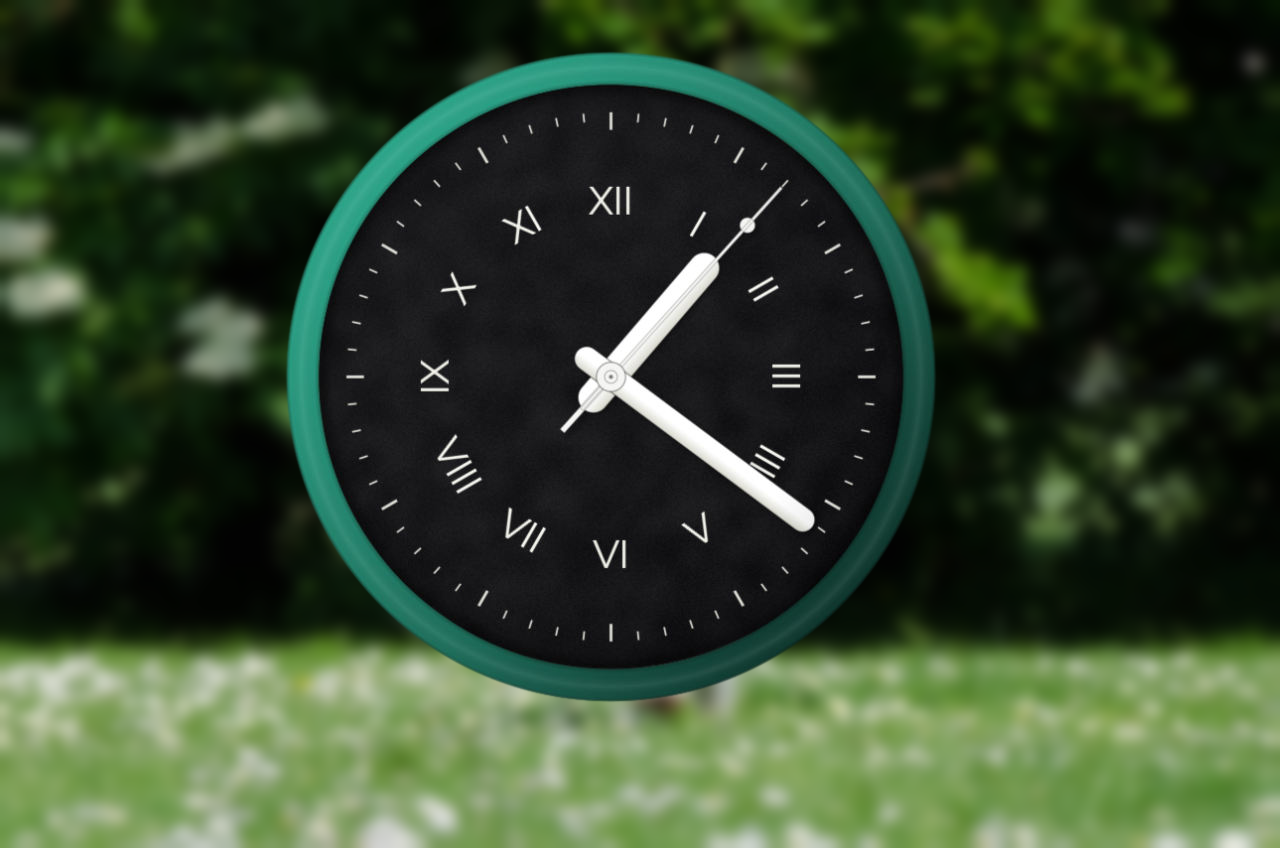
1 h 21 min 07 s
